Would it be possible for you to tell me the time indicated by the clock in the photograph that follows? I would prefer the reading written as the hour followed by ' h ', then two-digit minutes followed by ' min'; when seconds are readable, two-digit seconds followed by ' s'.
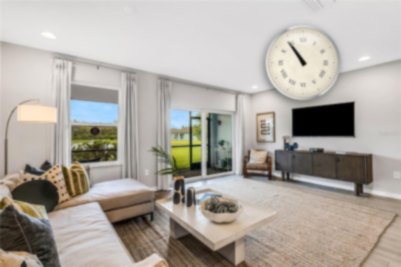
10 h 54 min
